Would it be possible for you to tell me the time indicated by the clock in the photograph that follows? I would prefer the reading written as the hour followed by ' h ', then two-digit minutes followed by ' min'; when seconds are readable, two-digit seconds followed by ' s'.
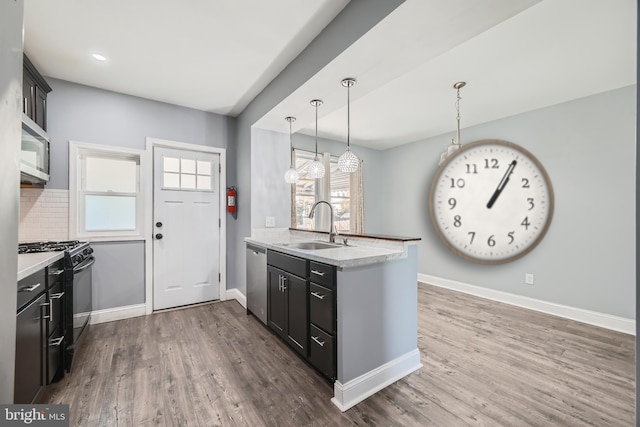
1 h 05 min
